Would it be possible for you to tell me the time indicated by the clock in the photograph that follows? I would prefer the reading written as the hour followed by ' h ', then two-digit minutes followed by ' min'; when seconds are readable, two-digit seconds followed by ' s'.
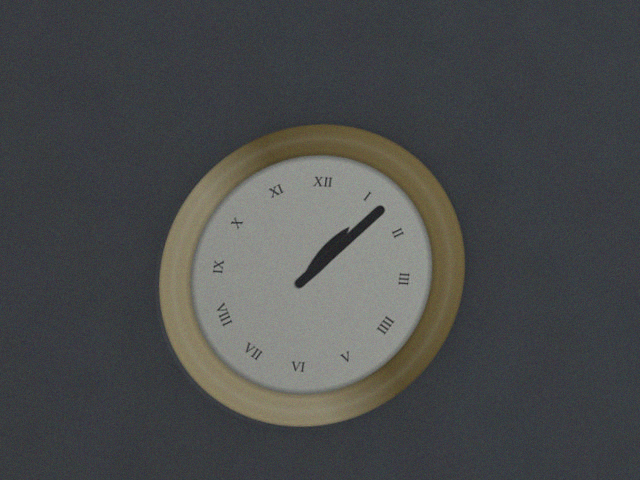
1 h 07 min
